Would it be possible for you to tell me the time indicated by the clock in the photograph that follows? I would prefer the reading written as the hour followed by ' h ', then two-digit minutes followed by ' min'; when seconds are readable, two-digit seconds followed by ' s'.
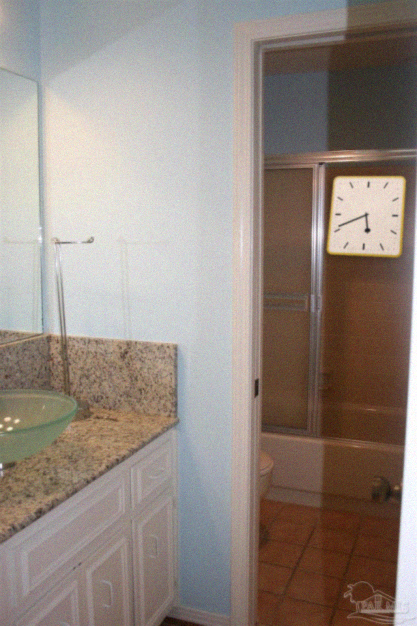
5 h 41 min
